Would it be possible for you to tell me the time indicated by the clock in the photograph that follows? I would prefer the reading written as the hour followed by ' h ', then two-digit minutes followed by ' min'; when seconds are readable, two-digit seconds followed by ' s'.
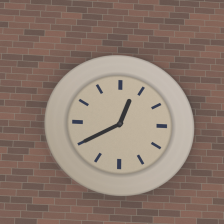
12 h 40 min
